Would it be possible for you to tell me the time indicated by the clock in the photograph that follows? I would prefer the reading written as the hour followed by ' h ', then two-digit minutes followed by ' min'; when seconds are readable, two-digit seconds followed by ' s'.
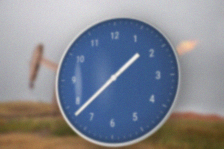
1 h 38 min
